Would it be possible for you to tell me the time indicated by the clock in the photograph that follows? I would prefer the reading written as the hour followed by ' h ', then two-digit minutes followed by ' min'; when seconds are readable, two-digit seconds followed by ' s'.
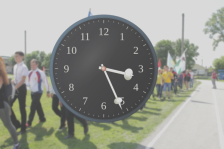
3 h 26 min
